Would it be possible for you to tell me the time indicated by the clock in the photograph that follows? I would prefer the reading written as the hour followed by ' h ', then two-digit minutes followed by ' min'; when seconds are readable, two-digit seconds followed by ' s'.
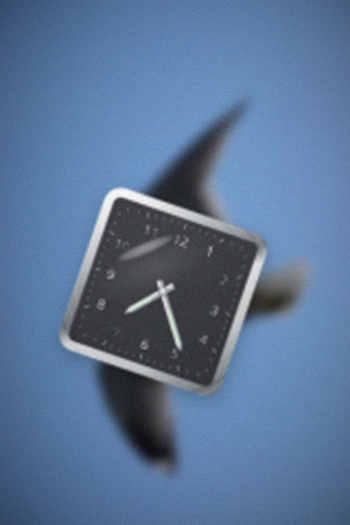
7 h 24 min
